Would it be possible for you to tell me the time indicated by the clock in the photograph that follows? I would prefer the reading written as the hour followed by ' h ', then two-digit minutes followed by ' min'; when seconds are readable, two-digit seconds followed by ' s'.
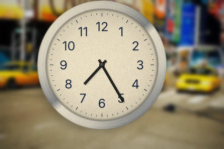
7 h 25 min
